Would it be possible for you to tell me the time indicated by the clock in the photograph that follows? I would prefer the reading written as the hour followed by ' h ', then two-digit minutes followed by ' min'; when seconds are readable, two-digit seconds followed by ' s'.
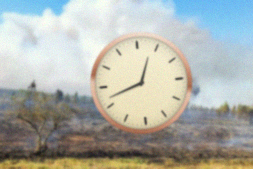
12 h 42 min
